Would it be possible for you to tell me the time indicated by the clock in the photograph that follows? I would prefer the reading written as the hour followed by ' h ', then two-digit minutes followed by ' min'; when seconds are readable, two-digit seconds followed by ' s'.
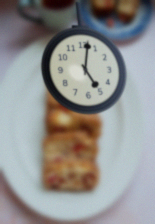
5 h 02 min
